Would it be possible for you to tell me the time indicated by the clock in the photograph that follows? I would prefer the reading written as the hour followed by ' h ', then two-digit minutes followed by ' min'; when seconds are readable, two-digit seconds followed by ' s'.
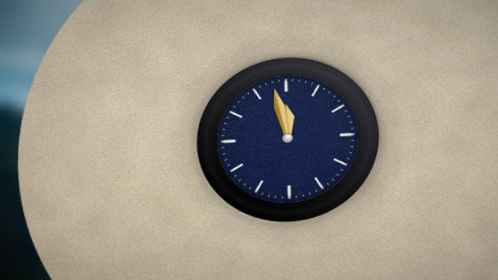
11 h 58 min
